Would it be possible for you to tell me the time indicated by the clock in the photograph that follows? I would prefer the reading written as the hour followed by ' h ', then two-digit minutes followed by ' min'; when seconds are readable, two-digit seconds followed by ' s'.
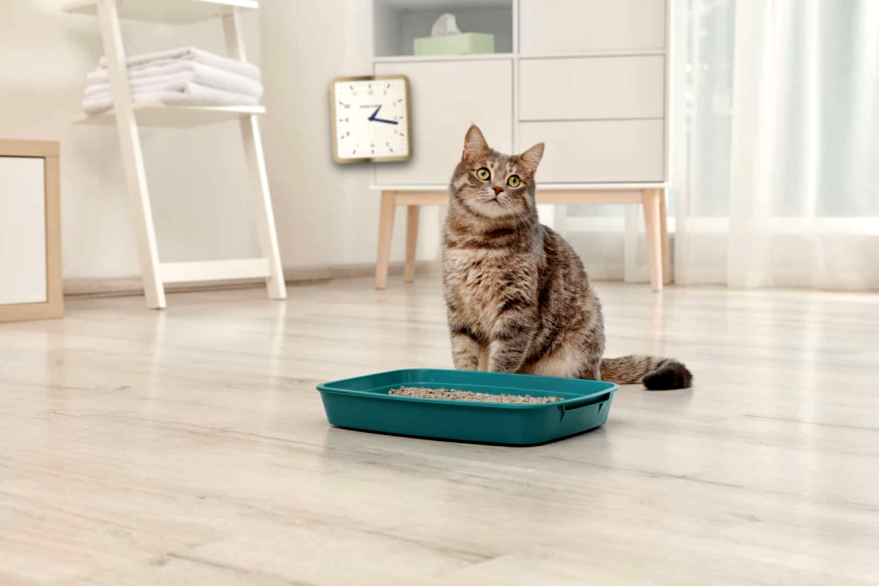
1 h 17 min
